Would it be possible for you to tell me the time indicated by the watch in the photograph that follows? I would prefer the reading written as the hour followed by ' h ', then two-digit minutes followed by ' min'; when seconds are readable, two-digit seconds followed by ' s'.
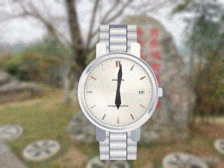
6 h 01 min
